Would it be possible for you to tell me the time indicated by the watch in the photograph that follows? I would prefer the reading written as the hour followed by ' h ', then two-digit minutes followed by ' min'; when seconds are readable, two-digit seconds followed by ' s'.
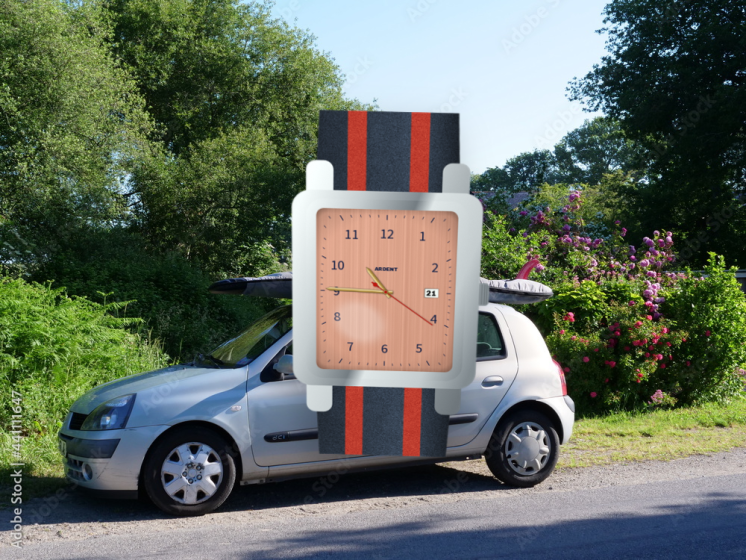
10 h 45 min 21 s
